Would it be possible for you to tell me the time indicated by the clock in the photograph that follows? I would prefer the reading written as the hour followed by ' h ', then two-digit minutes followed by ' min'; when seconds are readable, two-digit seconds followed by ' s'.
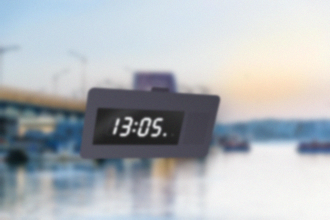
13 h 05 min
